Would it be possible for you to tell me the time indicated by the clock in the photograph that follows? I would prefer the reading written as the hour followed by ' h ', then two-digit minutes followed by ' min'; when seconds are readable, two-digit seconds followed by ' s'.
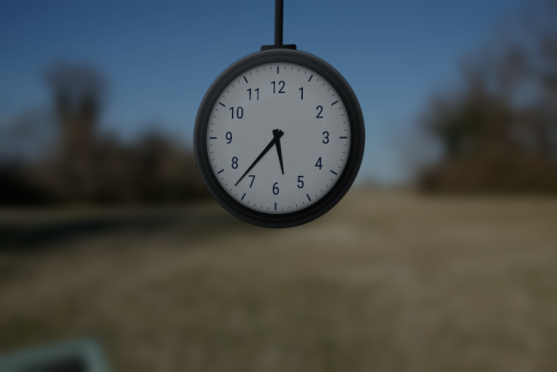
5 h 37 min
